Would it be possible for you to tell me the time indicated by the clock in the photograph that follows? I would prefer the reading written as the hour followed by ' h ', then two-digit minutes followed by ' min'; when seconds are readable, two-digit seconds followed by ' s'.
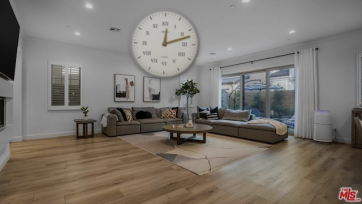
12 h 12 min
